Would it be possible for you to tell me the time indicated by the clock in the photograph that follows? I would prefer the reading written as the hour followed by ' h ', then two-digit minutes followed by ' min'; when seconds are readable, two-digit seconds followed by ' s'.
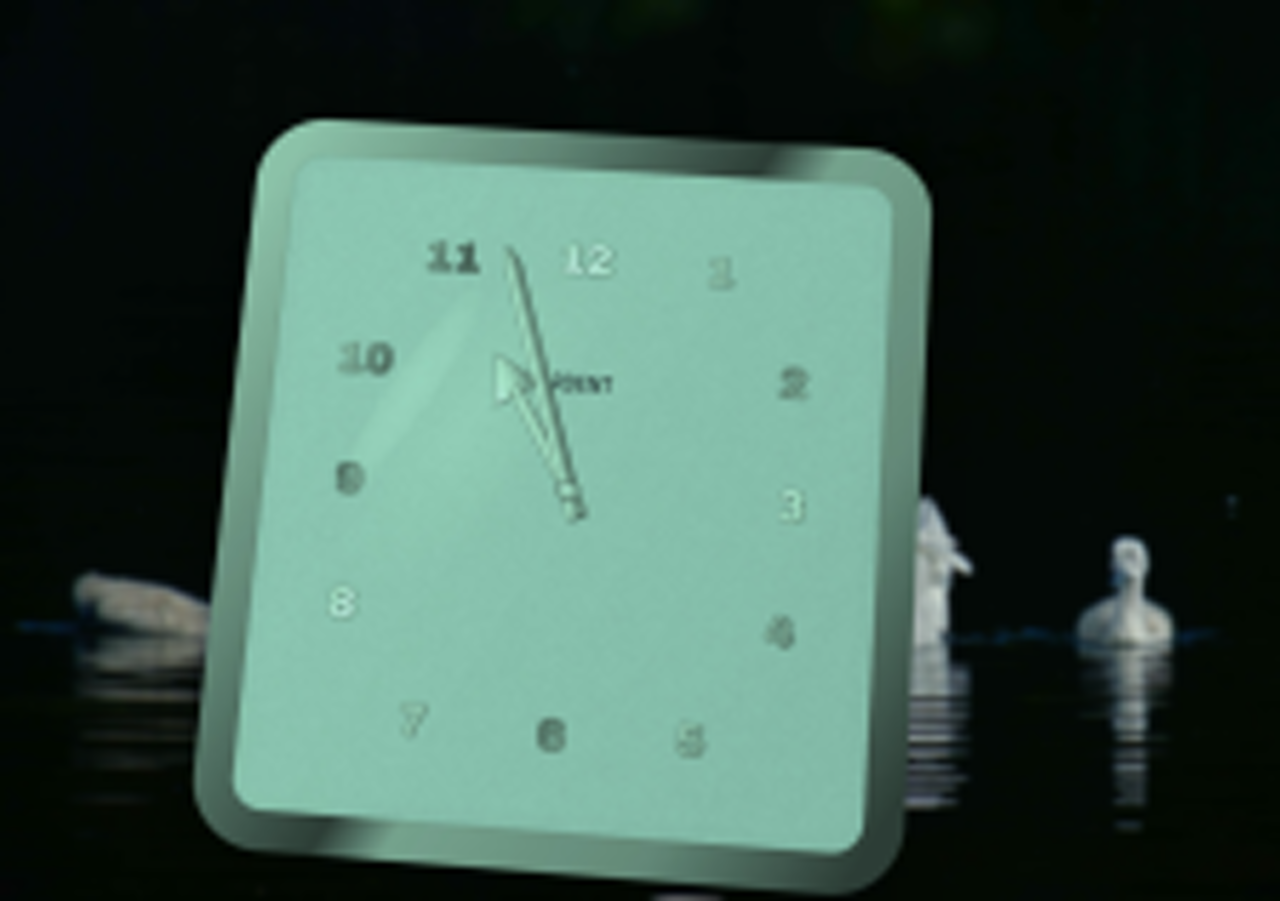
10 h 57 min
